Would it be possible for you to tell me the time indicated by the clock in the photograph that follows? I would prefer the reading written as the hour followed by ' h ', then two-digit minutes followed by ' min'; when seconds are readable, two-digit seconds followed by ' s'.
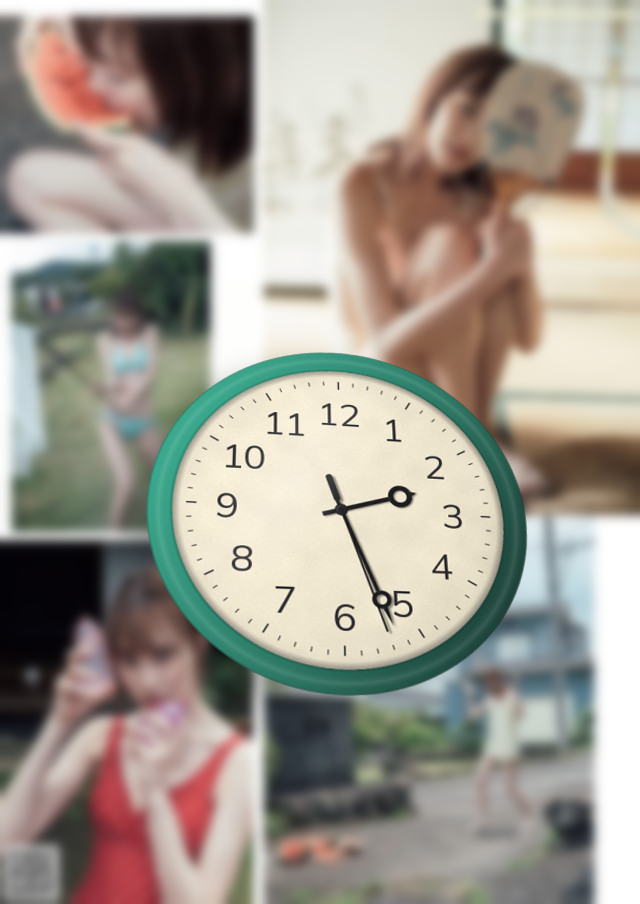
2 h 26 min 27 s
